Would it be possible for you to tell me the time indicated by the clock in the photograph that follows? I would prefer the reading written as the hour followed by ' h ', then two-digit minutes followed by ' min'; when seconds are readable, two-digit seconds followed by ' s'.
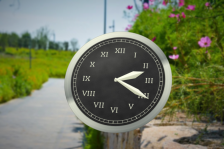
2 h 20 min
